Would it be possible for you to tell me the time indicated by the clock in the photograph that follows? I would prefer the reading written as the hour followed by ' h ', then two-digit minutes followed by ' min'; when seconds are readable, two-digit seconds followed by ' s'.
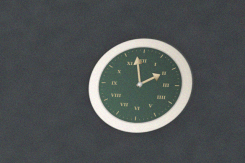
1 h 58 min
